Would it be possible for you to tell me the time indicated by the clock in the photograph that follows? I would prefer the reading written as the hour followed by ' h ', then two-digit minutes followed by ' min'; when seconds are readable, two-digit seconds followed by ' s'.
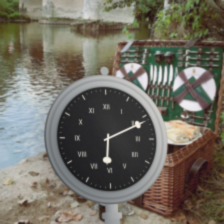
6 h 11 min
